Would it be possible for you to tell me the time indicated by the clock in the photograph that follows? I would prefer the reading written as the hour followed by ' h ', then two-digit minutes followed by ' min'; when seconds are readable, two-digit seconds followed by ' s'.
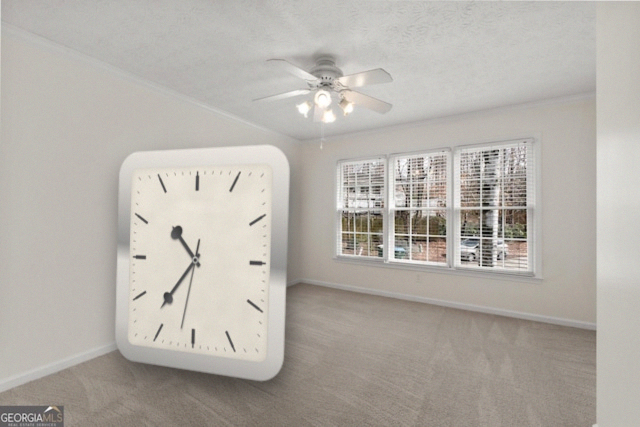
10 h 36 min 32 s
